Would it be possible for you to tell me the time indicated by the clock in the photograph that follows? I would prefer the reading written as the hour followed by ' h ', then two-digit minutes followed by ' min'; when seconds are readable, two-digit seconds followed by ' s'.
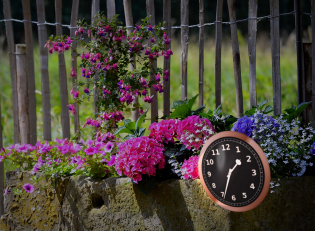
1 h 34 min
